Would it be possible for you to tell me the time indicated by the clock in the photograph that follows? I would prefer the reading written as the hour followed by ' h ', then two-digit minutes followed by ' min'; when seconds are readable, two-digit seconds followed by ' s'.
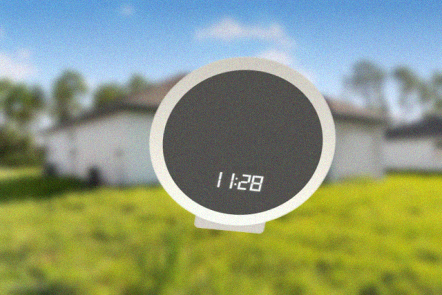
11 h 28 min
